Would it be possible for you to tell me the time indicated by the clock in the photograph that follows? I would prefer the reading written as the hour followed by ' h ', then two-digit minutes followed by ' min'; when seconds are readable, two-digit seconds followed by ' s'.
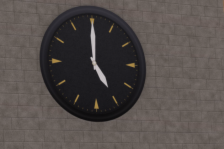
5 h 00 min
